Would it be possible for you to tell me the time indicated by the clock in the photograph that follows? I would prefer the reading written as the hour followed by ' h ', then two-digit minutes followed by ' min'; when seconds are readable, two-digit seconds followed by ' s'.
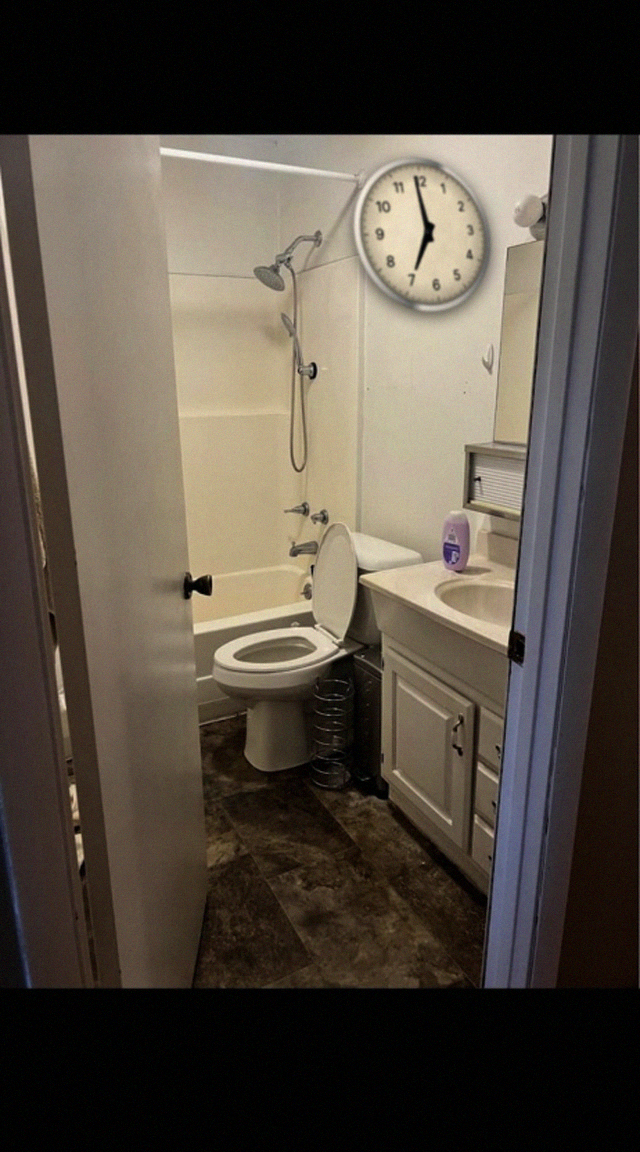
6 h 59 min
